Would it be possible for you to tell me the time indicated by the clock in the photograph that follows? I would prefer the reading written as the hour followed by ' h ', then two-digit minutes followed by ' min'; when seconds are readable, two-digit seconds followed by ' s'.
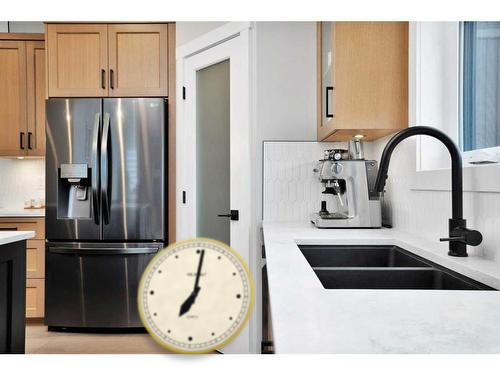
7 h 01 min
